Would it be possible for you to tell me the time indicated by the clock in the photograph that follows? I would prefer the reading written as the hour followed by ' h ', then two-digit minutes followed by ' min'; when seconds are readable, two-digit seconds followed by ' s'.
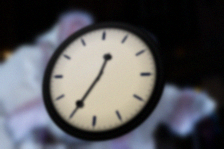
12 h 35 min
